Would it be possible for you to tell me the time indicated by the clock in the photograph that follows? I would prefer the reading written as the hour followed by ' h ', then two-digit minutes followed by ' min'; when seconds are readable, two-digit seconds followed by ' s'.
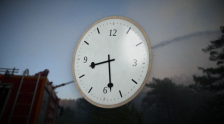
8 h 28 min
